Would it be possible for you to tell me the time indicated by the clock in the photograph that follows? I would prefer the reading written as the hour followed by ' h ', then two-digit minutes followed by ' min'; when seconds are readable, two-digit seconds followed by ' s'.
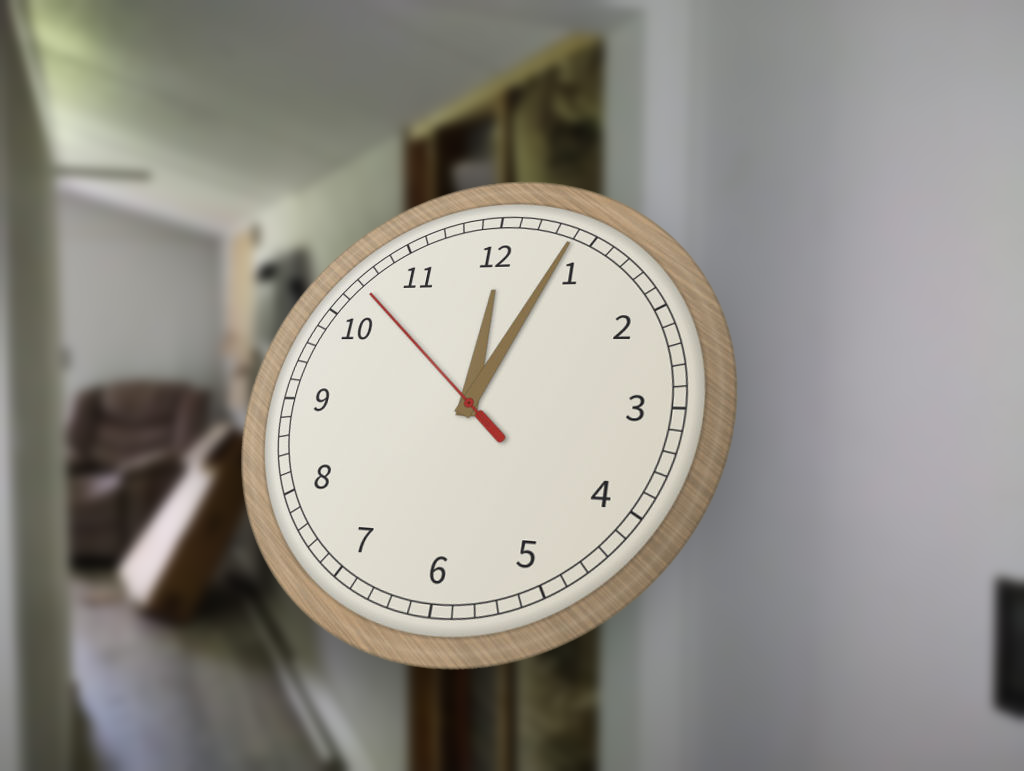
12 h 03 min 52 s
